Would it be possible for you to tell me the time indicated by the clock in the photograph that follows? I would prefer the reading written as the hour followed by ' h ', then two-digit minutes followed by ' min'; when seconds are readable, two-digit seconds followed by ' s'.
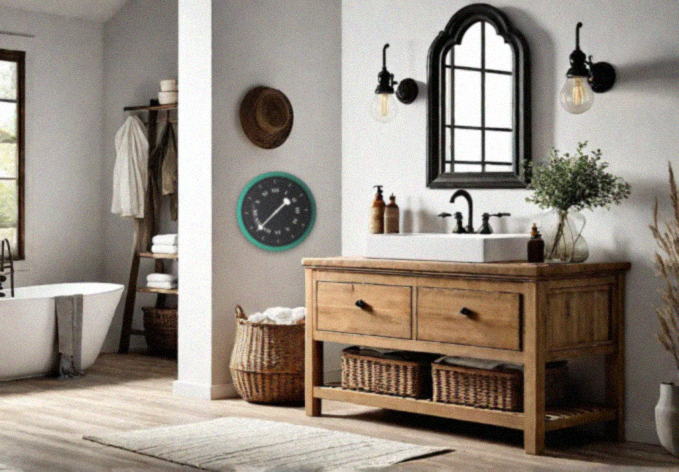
1 h 38 min
